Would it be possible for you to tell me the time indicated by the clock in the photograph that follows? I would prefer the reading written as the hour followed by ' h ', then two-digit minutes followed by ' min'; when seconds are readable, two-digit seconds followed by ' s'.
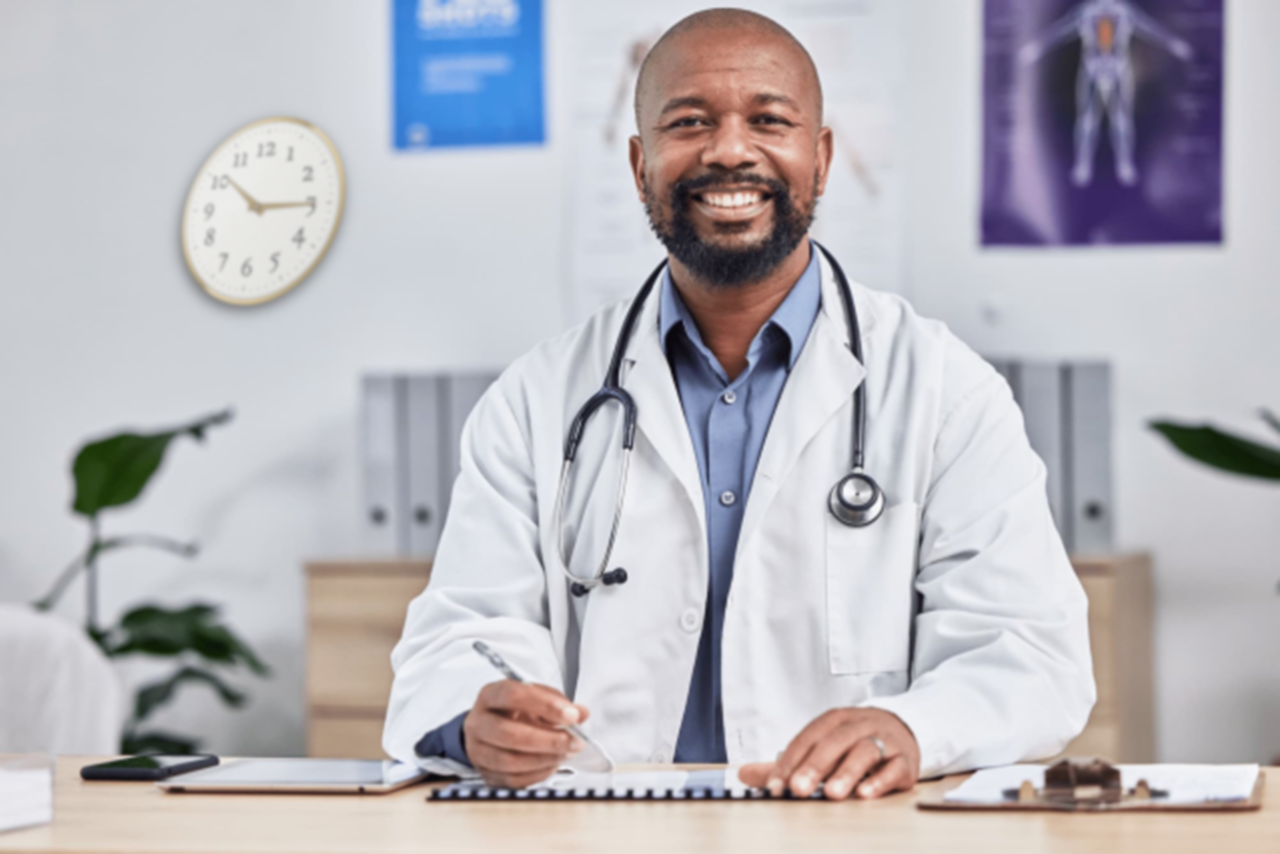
10 h 15 min
